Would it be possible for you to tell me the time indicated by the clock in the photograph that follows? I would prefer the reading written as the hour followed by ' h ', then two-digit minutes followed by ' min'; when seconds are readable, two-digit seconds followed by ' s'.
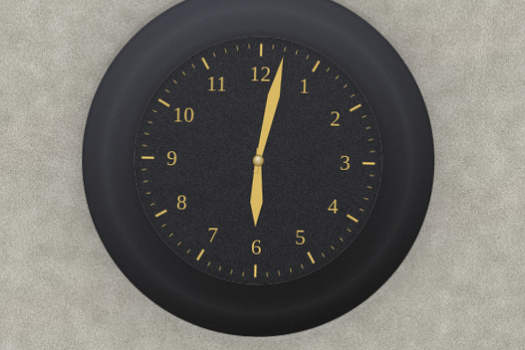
6 h 02 min
